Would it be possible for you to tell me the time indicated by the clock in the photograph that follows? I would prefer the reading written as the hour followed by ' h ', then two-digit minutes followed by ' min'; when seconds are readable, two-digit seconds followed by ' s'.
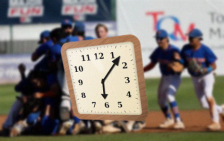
6 h 07 min
